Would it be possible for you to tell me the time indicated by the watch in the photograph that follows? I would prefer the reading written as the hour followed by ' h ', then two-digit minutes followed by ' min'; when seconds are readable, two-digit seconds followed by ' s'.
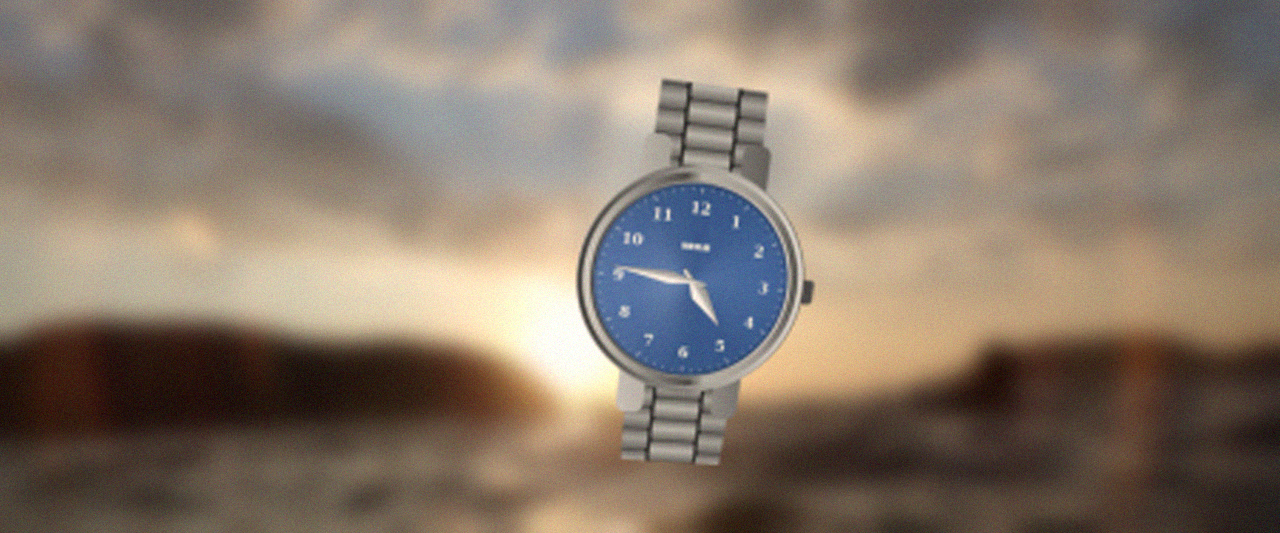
4 h 46 min
